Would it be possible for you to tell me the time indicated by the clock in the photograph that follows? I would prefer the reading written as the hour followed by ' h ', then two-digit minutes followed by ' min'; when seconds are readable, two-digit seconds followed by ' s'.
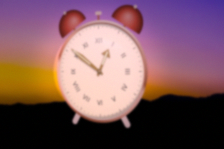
12 h 51 min
